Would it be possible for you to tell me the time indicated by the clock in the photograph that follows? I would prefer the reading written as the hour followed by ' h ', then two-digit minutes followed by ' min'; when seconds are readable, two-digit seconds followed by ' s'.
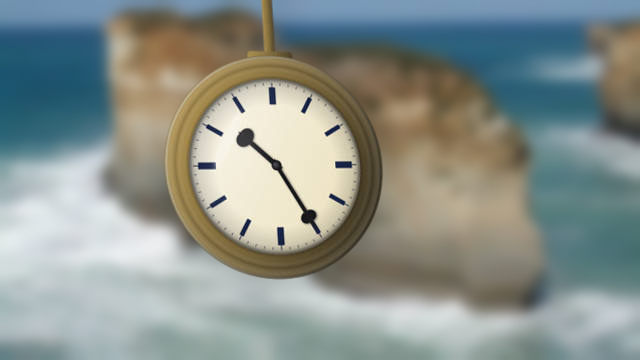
10 h 25 min
